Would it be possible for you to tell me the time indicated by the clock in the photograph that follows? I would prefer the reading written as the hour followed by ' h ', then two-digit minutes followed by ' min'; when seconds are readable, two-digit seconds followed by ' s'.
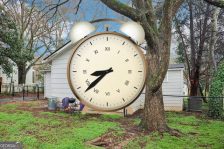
8 h 38 min
